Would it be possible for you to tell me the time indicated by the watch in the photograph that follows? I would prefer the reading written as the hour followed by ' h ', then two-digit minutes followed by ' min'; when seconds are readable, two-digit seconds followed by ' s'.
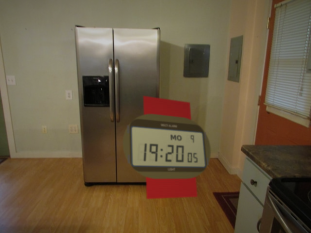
19 h 20 min 05 s
